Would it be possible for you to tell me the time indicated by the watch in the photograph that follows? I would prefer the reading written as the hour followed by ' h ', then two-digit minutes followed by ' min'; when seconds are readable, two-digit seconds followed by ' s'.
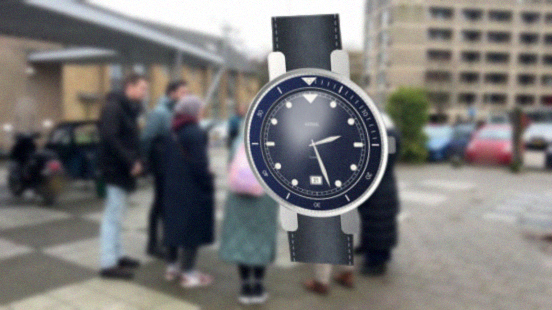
2 h 27 min
